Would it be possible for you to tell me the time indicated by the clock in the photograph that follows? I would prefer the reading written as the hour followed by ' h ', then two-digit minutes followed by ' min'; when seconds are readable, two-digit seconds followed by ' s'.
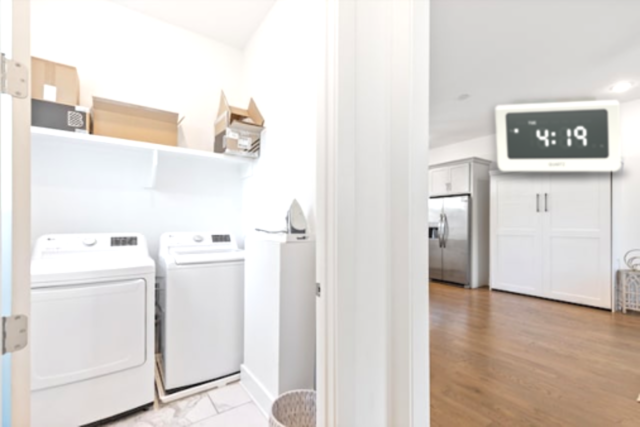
4 h 19 min
